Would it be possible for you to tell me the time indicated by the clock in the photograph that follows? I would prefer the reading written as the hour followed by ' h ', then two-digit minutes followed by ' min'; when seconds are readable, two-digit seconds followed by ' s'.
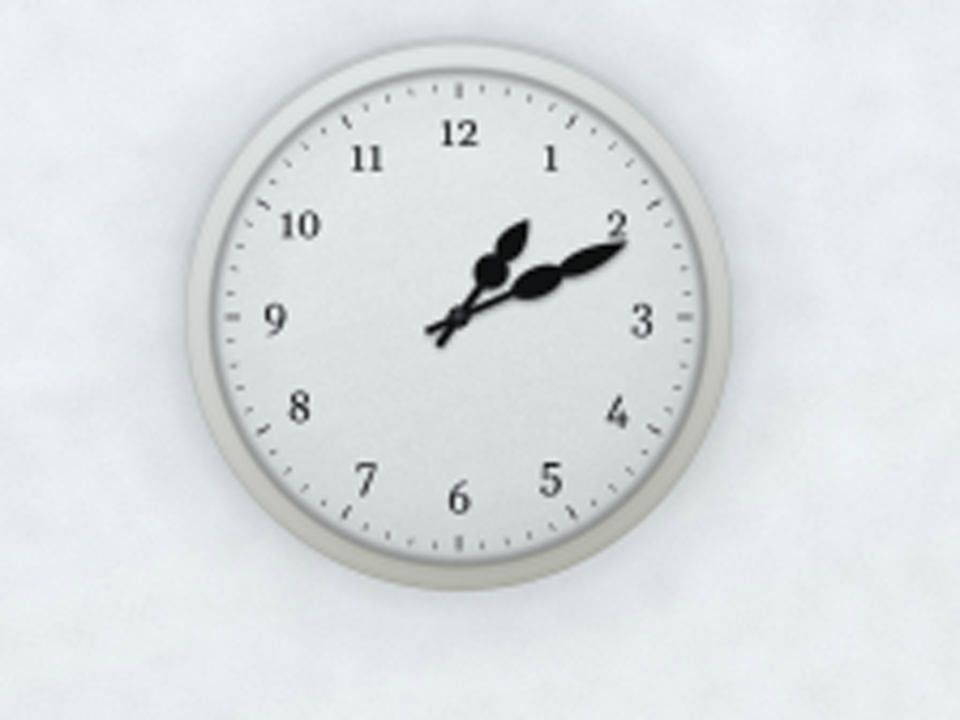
1 h 11 min
